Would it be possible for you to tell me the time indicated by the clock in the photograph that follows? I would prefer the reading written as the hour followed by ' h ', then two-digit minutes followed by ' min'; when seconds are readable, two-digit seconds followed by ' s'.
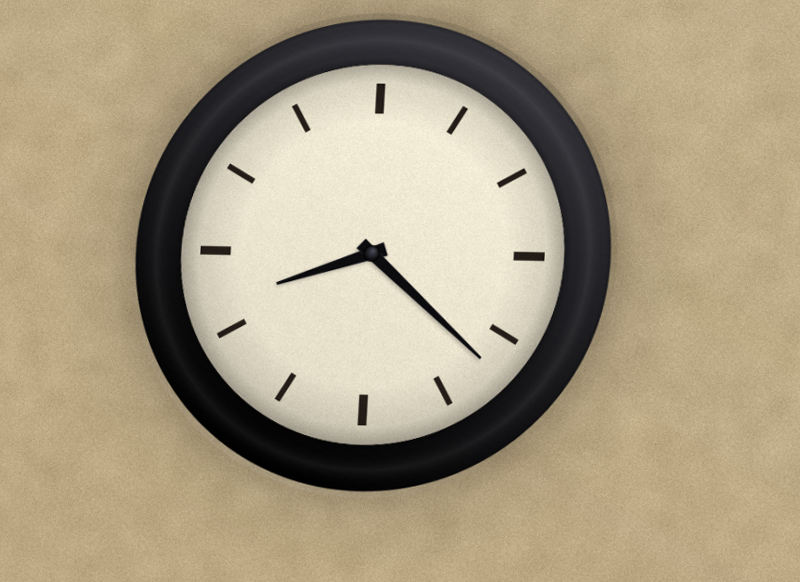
8 h 22 min
